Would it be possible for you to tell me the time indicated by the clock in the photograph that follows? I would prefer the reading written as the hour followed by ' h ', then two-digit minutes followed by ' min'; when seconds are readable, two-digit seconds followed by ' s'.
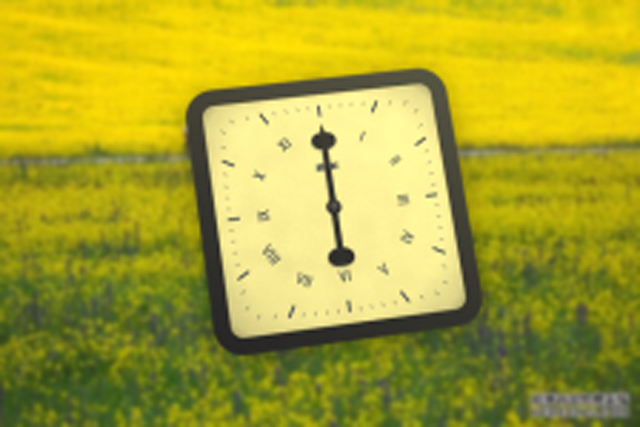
6 h 00 min
